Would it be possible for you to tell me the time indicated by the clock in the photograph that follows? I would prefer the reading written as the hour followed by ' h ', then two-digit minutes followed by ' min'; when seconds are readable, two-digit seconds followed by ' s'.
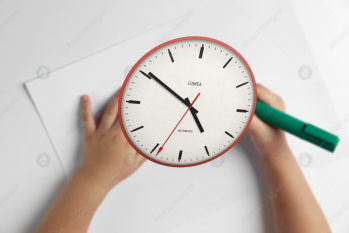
4 h 50 min 34 s
